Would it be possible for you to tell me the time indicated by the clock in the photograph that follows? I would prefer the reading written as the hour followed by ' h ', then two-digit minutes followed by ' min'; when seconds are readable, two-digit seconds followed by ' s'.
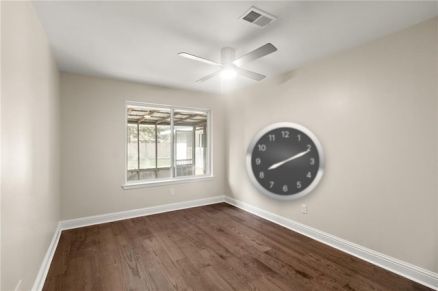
8 h 11 min
